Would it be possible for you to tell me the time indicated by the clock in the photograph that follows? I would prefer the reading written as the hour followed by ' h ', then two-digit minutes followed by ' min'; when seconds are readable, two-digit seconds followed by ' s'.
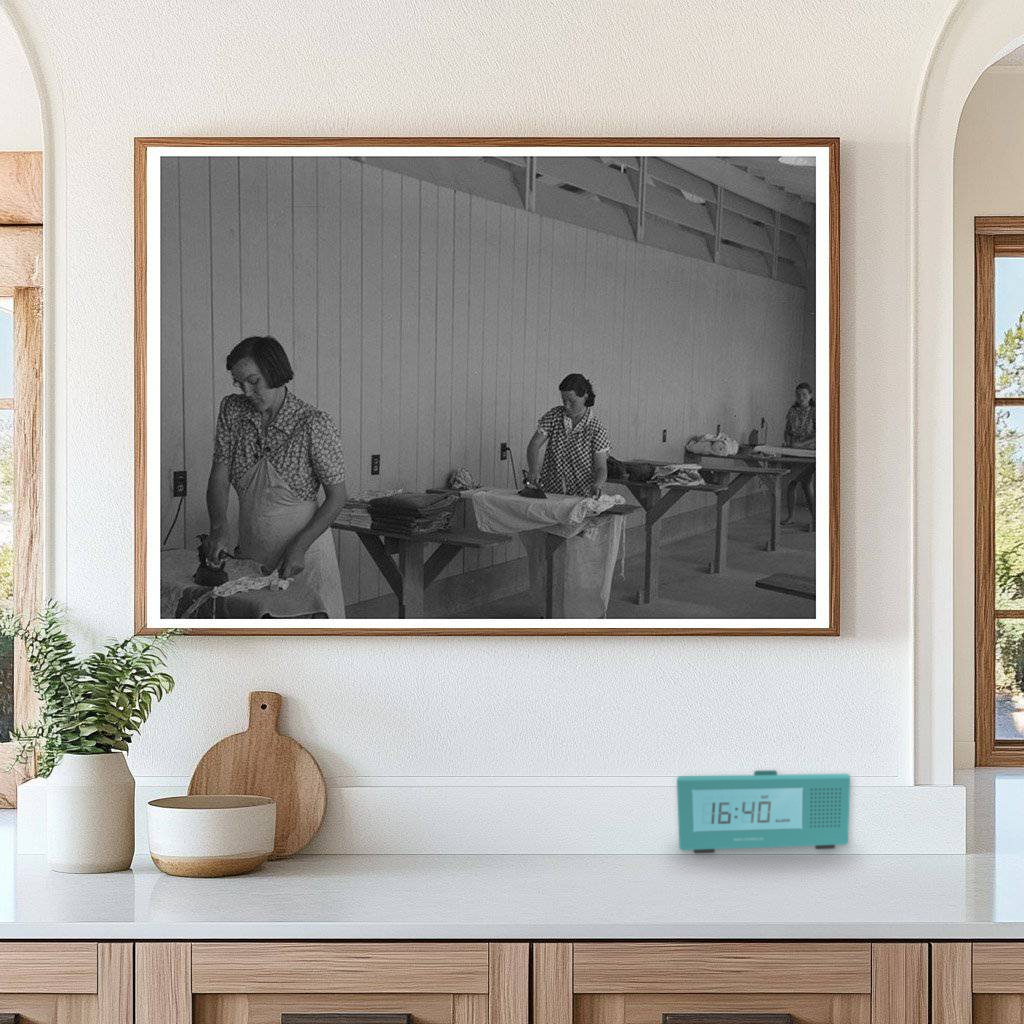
16 h 40 min
